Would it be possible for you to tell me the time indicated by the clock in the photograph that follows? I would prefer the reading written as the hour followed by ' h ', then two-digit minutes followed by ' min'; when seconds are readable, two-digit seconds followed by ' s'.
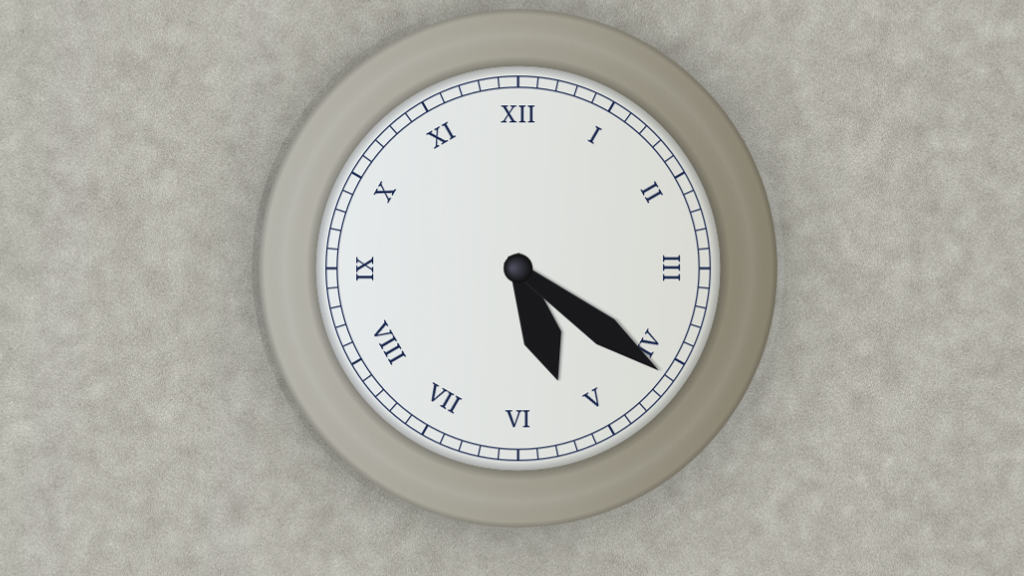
5 h 21 min
